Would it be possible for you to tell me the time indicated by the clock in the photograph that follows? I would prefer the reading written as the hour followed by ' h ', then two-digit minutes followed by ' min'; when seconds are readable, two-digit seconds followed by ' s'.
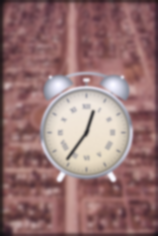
12 h 36 min
